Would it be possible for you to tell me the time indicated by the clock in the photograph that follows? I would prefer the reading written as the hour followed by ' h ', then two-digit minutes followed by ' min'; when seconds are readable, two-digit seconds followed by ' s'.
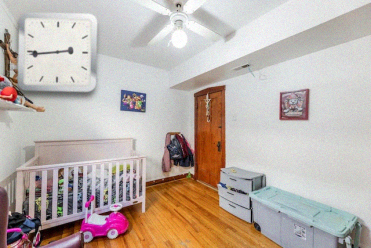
2 h 44 min
